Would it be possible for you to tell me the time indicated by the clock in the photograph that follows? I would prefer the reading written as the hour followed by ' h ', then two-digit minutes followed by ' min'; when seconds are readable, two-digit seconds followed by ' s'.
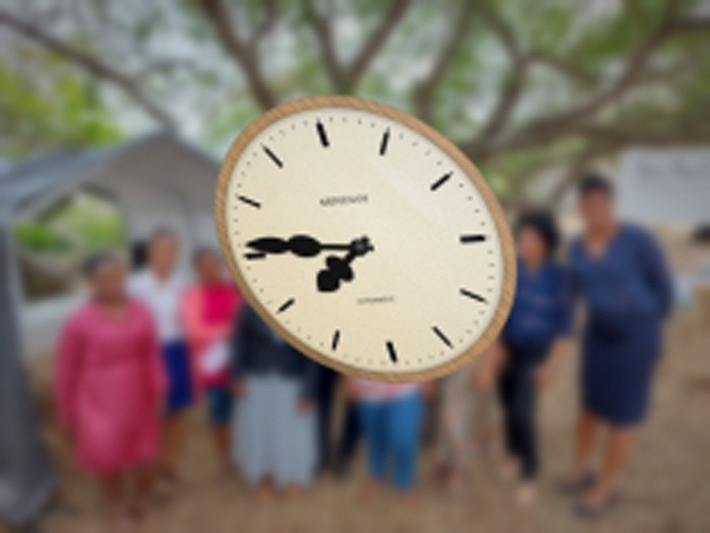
7 h 46 min
